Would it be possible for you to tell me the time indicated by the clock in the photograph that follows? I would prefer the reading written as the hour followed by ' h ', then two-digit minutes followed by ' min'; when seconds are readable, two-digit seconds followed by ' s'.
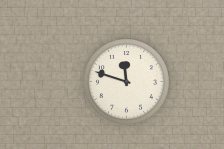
11 h 48 min
